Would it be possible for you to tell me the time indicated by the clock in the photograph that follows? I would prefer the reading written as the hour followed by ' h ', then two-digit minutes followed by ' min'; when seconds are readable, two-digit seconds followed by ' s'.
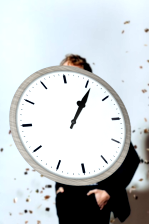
1 h 06 min
